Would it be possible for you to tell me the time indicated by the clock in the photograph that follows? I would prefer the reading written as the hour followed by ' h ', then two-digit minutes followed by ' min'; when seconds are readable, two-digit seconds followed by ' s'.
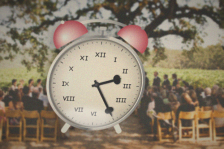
2 h 25 min
